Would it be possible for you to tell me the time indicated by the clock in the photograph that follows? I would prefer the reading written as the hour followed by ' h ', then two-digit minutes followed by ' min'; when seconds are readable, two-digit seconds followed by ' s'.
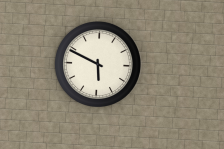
5 h 49 min
